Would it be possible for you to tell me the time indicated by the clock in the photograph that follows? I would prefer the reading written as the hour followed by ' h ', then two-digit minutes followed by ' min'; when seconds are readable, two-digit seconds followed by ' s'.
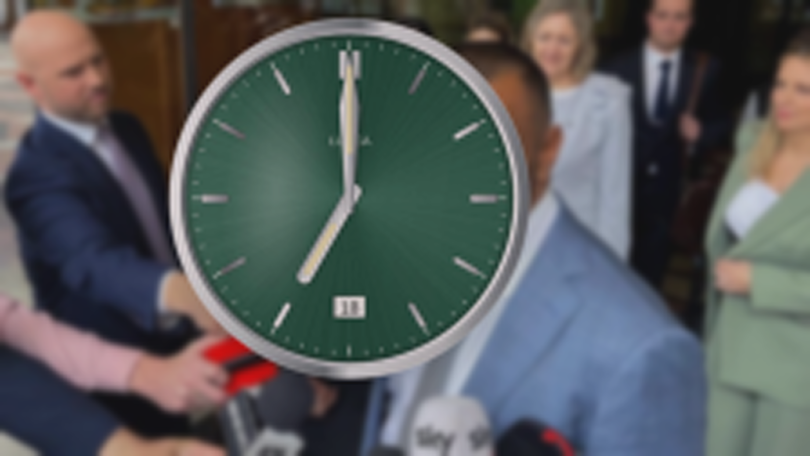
7 h 00 min
